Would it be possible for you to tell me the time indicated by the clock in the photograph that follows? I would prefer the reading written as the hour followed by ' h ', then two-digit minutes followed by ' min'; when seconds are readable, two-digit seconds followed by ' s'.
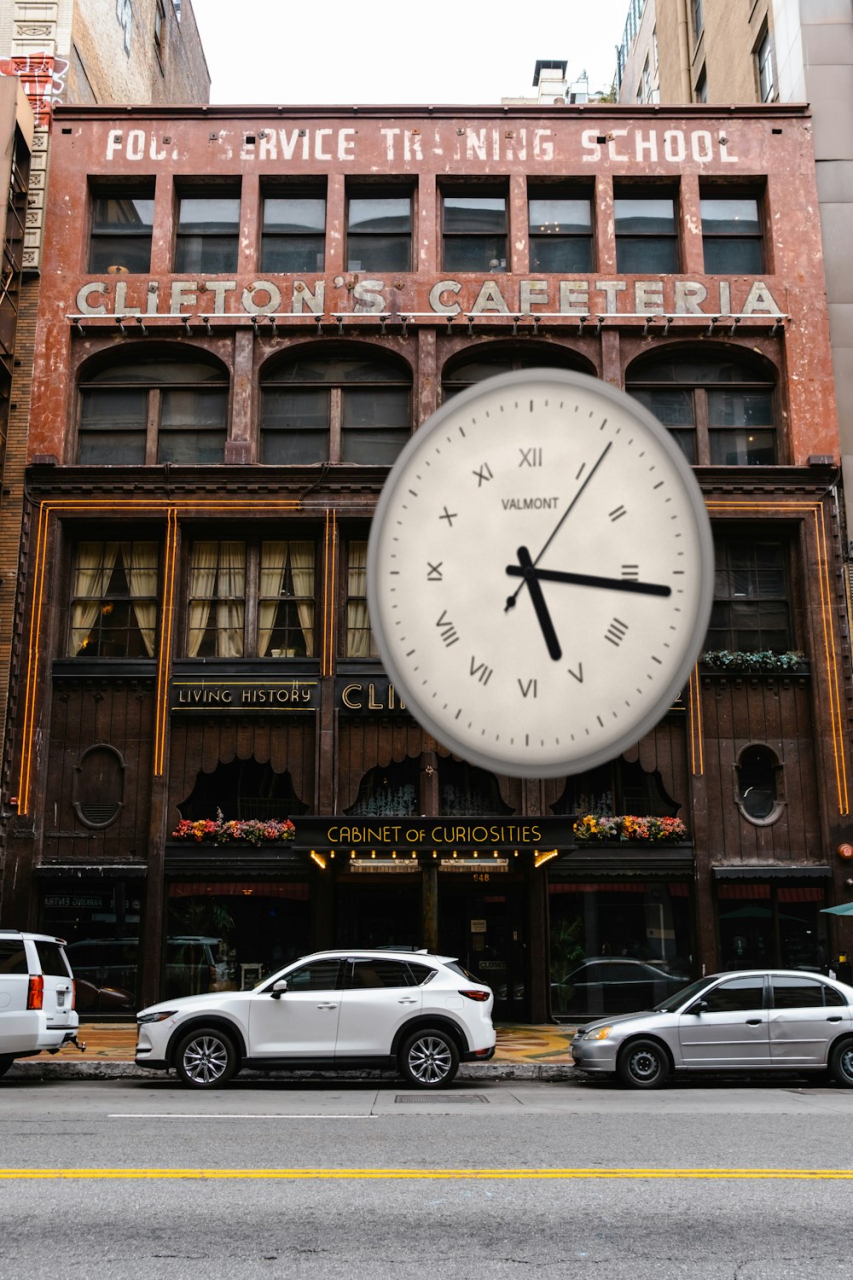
5 h 16 min 06 s
